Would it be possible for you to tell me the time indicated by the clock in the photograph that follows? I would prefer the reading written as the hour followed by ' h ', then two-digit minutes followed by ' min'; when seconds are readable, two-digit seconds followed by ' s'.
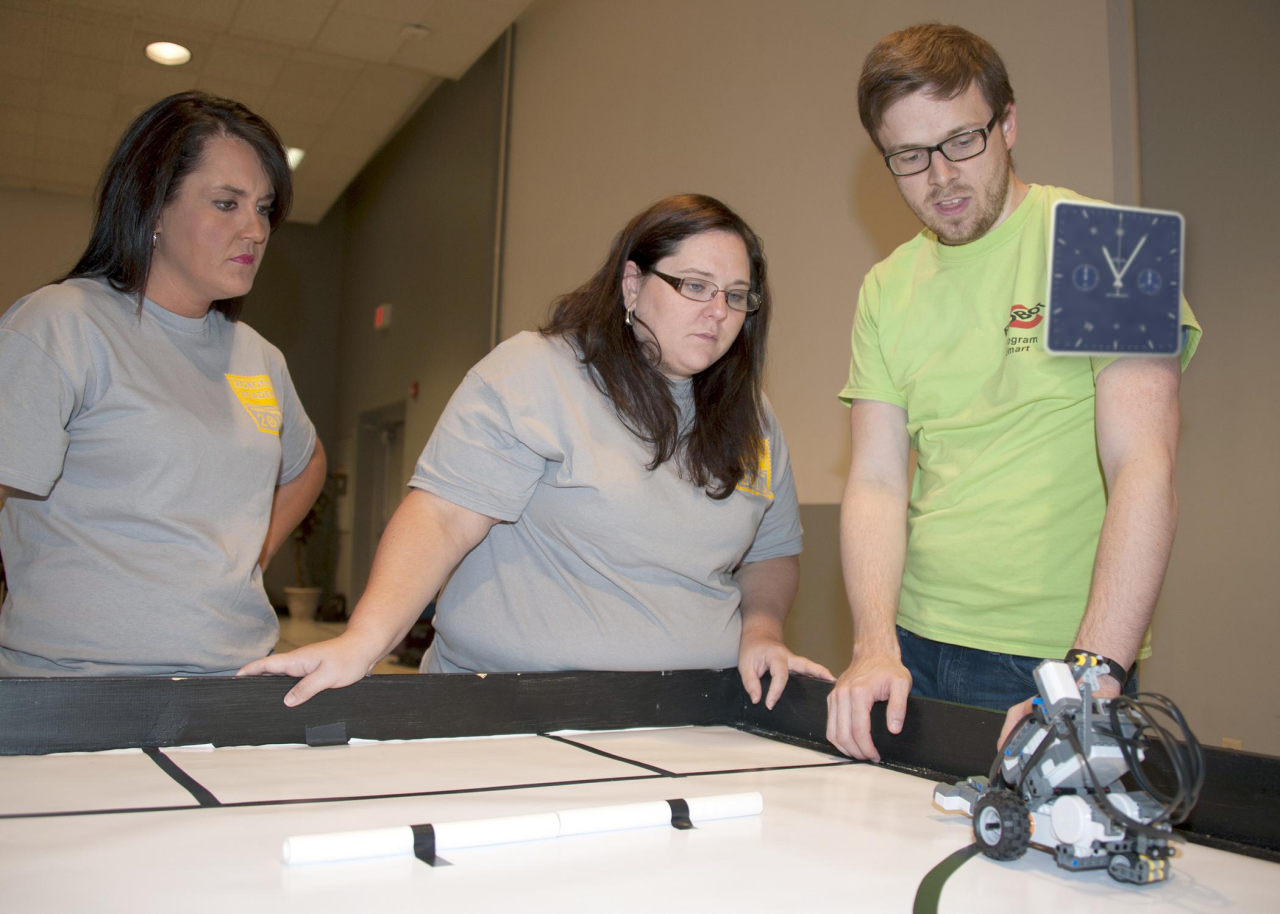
11 h 05 min
